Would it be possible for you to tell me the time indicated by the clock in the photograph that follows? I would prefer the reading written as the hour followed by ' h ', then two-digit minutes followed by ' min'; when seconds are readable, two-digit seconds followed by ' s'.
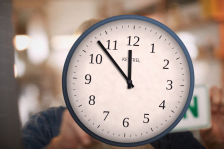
11 h 53 min
